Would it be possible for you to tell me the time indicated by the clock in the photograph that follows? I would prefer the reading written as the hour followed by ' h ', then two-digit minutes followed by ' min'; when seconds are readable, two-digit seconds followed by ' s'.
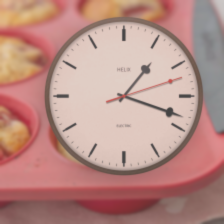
1 h 18 min 12 s
